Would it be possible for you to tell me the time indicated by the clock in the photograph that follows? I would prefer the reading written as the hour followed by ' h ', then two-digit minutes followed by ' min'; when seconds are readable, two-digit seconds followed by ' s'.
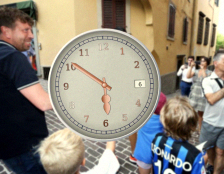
5 h 51 min
